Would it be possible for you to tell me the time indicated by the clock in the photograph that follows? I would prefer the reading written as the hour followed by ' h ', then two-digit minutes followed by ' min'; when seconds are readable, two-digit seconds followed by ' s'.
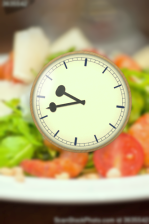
9 h 42 min
